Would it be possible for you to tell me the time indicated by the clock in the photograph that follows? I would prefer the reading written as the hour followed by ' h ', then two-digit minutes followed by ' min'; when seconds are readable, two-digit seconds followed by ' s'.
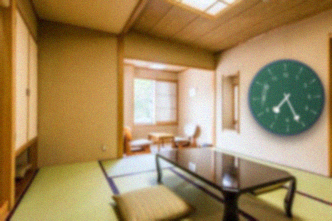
7 h 26 min
